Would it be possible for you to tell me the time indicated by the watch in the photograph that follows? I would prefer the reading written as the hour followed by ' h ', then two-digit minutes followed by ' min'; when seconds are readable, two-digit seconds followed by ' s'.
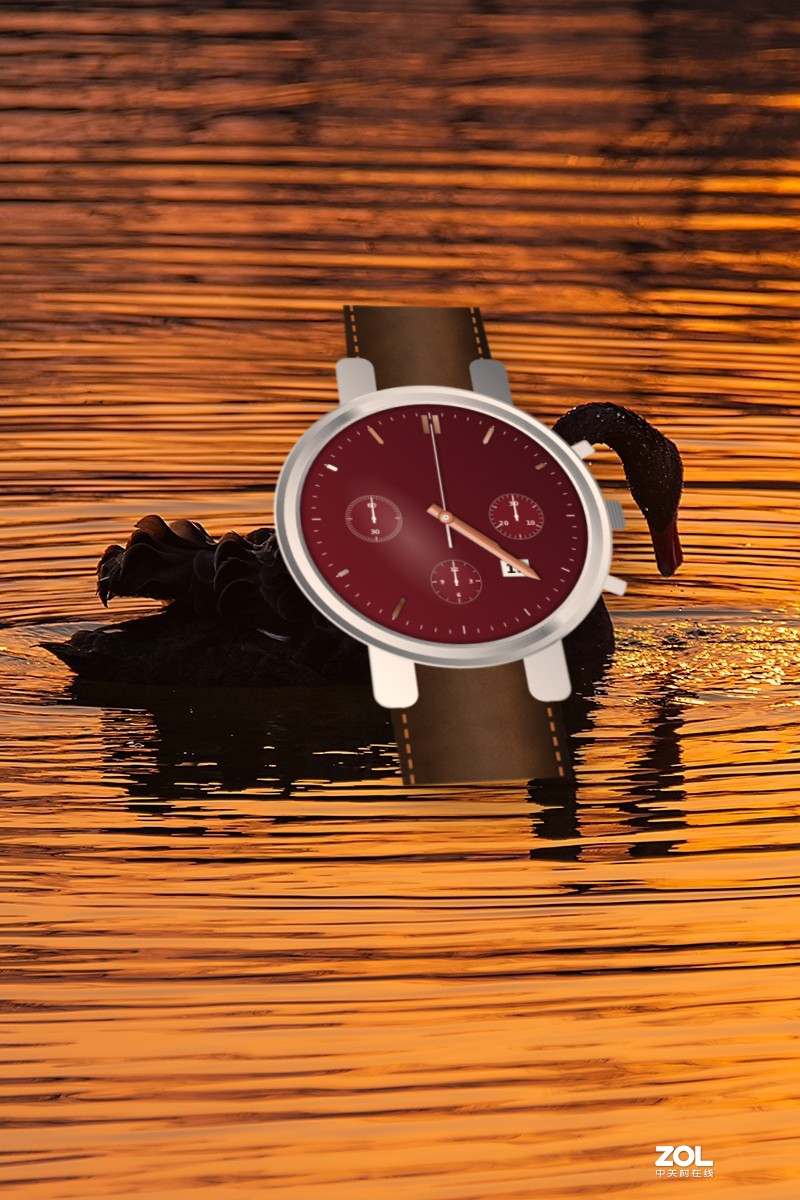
4 h 22 min
